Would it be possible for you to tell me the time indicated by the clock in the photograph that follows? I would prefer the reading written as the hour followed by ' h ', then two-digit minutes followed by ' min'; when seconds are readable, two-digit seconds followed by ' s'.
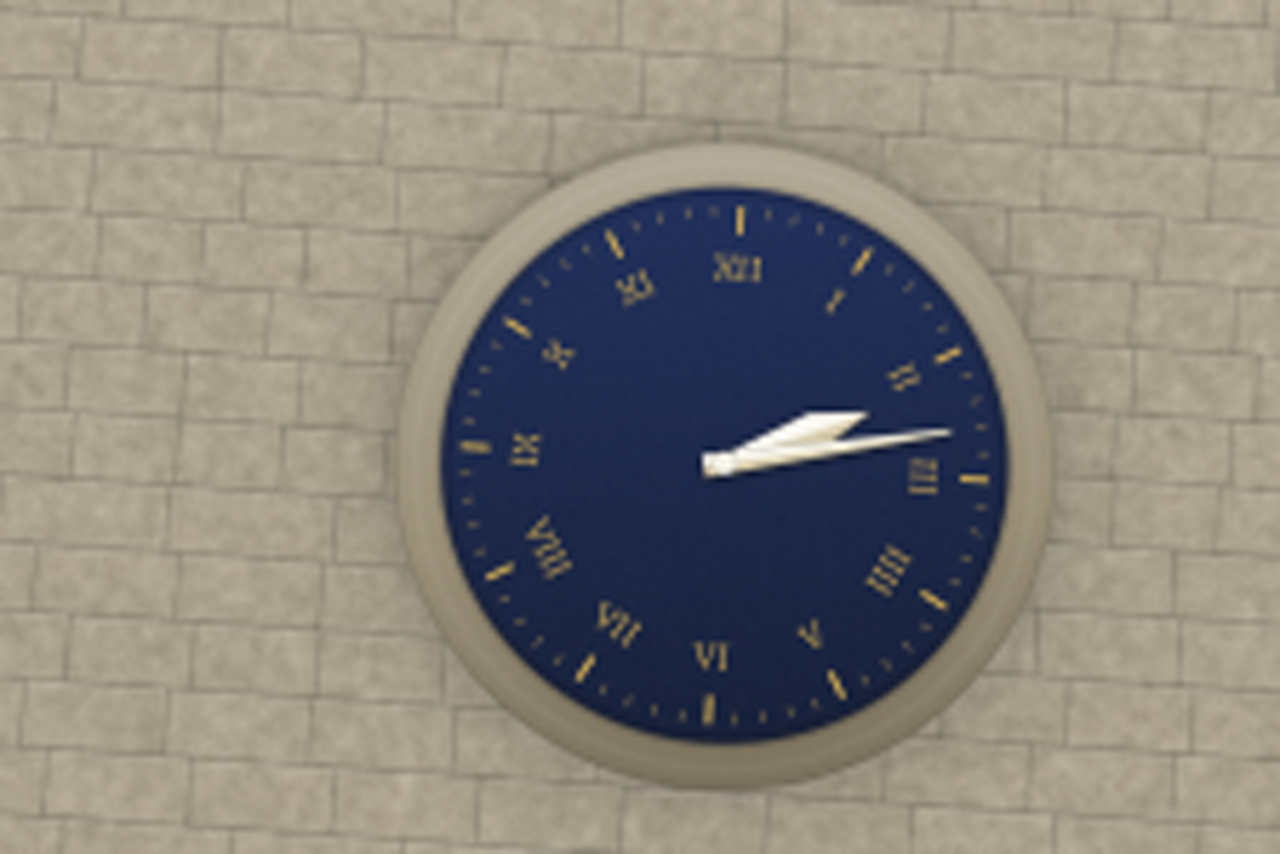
2 h 13 min
